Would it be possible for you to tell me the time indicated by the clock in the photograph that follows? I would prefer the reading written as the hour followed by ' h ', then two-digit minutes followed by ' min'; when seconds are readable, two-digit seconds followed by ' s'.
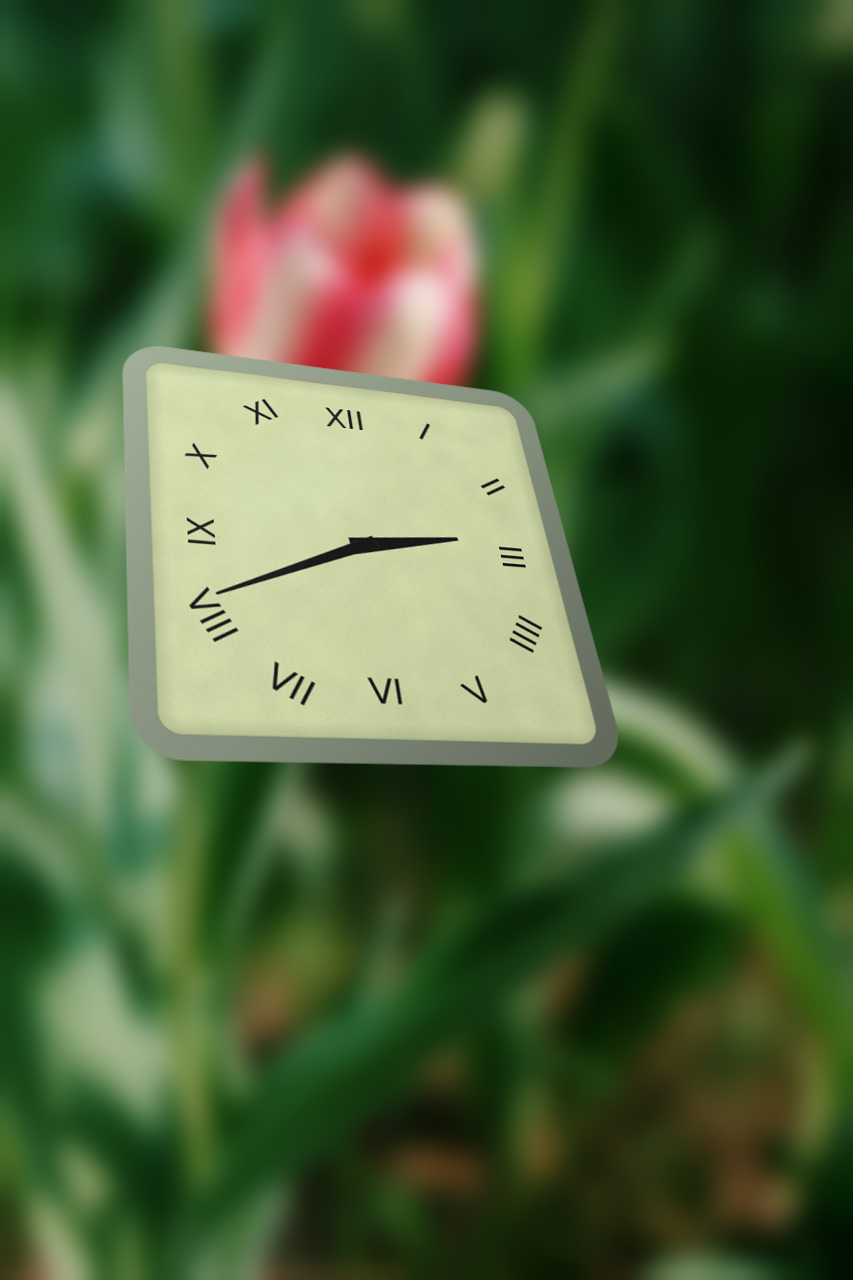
2 h 41 min
